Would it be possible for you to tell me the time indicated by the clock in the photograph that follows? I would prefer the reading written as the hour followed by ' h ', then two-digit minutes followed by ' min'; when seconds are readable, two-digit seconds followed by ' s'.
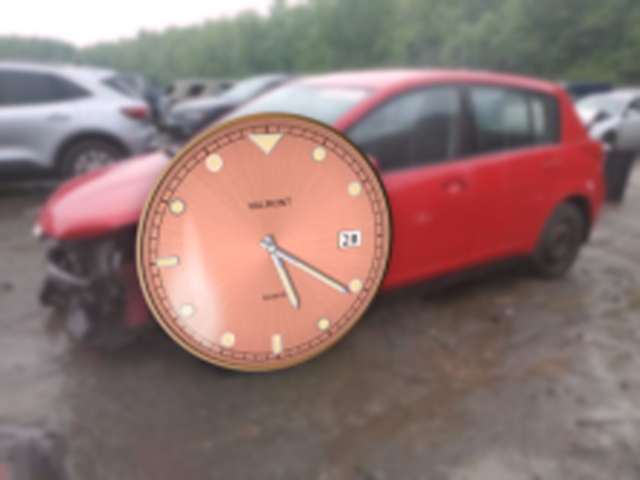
5 h 21 min
